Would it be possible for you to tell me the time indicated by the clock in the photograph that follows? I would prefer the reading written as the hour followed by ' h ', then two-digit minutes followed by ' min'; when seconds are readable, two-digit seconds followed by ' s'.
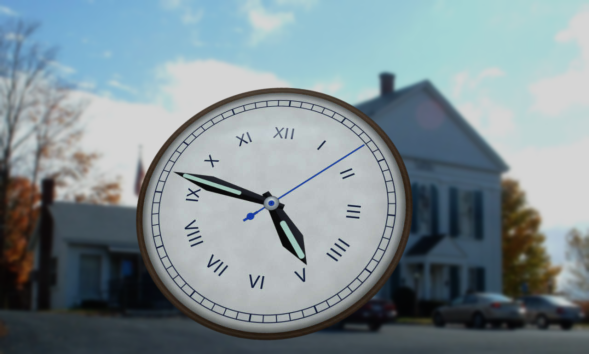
4 h 47 min 08 s
